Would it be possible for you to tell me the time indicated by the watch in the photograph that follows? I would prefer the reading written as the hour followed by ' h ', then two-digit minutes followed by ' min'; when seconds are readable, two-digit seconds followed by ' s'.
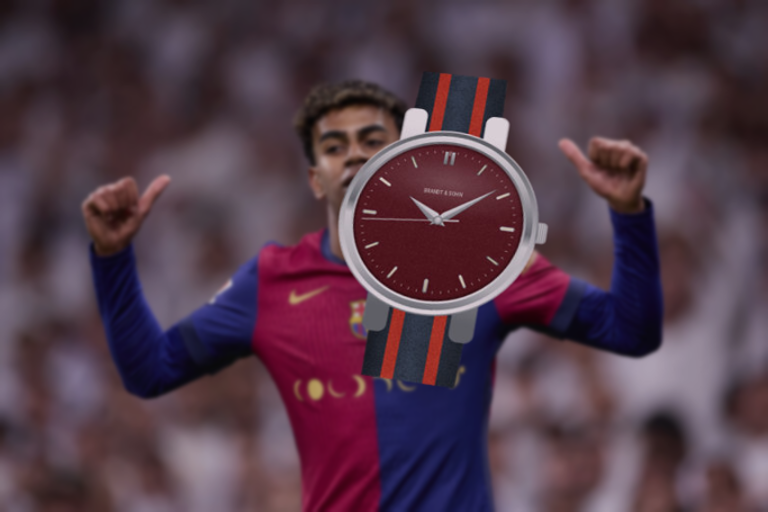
10 h 08 min 44 s
